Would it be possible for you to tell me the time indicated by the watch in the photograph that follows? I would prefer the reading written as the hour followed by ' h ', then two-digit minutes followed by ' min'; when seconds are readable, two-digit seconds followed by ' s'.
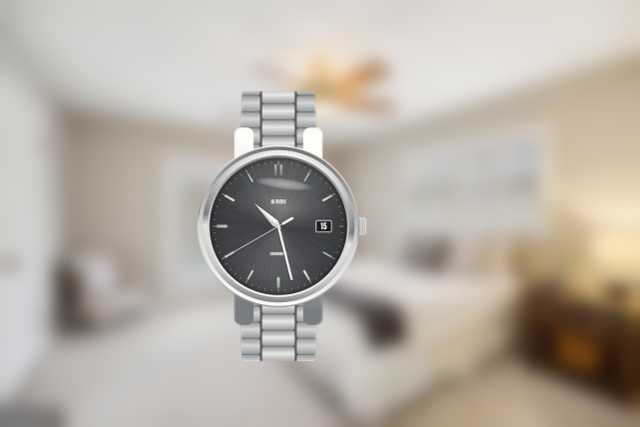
10 h 27 min 40 s
